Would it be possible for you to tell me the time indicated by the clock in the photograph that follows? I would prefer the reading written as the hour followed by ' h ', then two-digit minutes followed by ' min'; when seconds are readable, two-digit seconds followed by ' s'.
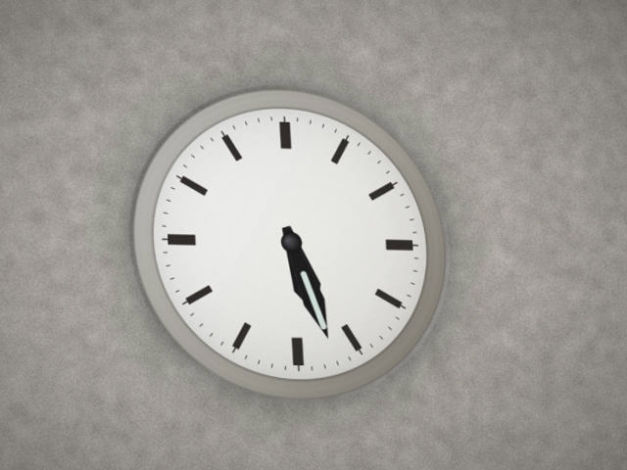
5 h 27 min
